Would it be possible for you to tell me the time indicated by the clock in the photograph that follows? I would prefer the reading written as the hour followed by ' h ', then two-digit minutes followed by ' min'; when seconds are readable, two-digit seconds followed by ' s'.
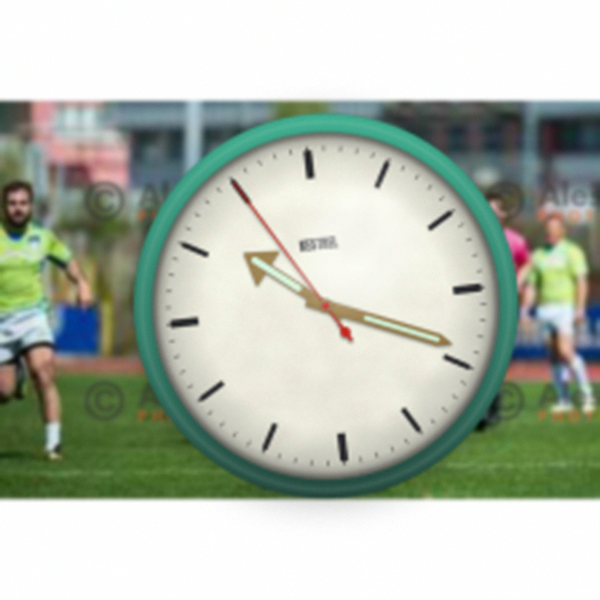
10 h 18 min 55 s
